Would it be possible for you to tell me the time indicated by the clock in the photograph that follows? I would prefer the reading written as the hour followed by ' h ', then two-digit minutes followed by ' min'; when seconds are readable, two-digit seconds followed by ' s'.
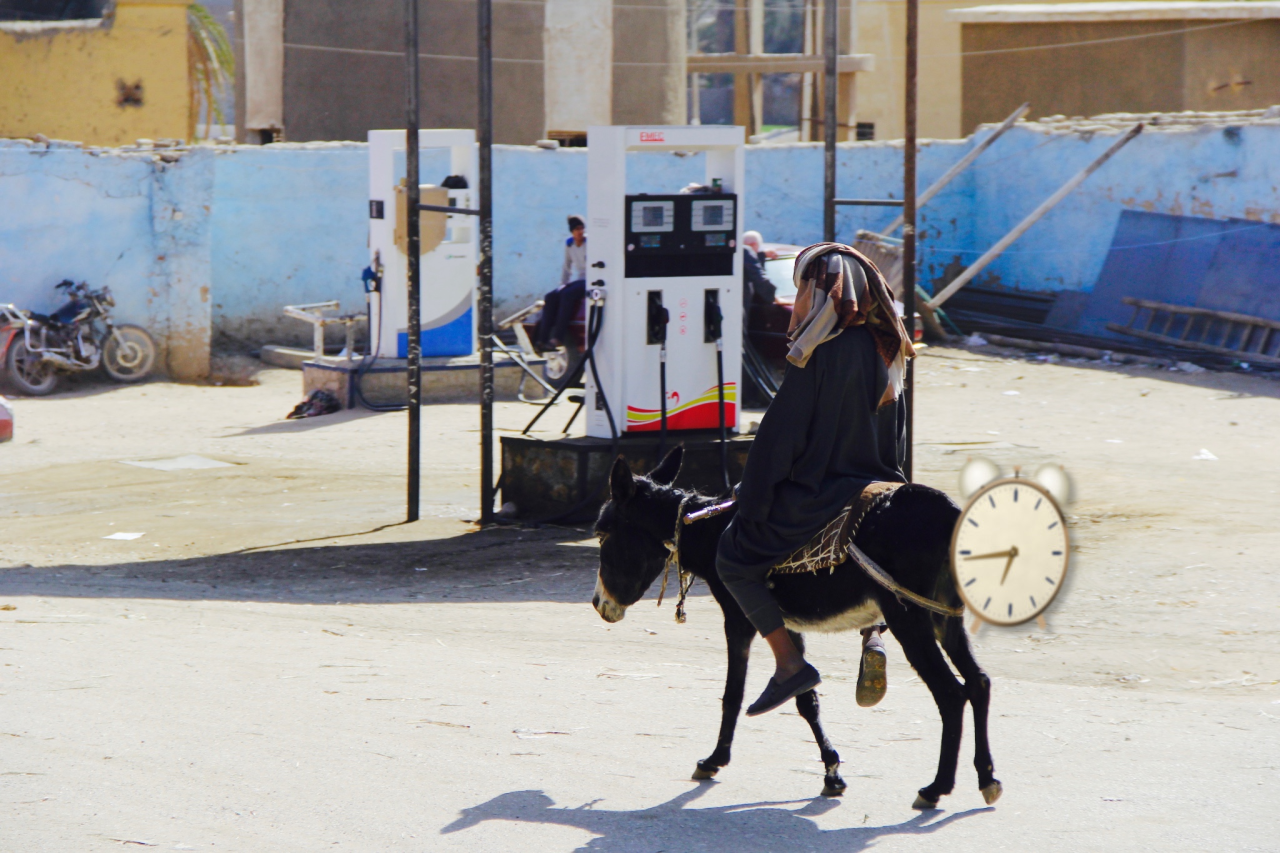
6 h 44 min
